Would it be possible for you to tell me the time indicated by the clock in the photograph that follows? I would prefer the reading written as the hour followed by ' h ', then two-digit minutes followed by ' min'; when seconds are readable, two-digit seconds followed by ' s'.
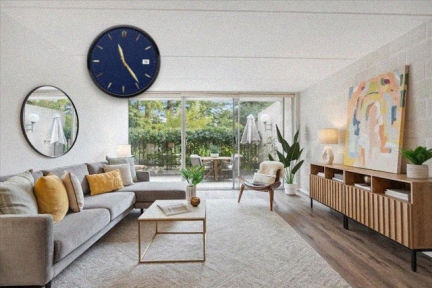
11 h 24 min
